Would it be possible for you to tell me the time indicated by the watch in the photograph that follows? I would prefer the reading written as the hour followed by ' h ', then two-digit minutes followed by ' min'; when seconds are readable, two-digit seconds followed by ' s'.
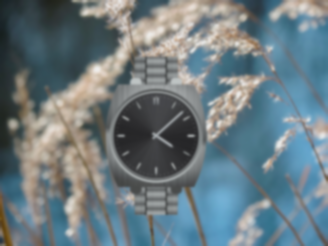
4 h 08 min
